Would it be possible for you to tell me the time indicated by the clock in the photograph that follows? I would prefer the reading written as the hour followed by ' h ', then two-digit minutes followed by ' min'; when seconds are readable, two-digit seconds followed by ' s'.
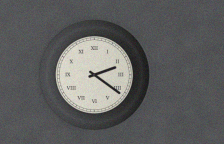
2 h 21 min
